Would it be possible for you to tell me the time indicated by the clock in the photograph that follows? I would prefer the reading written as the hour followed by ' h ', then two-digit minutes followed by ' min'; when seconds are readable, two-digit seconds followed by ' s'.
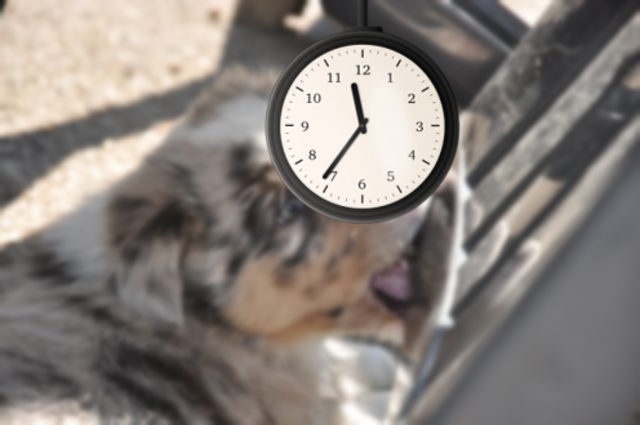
11 h 36 min
